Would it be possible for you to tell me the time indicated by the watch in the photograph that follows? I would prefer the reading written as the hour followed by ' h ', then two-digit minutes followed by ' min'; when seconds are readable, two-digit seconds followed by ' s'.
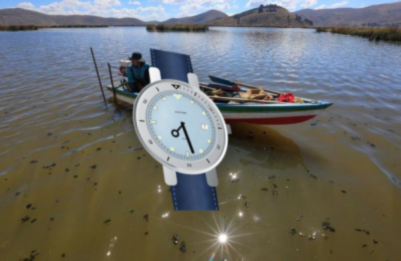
7 h 28 min
